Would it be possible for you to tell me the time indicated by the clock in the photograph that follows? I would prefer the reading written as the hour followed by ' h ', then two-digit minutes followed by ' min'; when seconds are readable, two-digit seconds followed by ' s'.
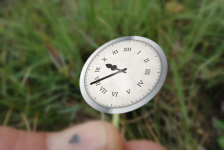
9 h 40 min
